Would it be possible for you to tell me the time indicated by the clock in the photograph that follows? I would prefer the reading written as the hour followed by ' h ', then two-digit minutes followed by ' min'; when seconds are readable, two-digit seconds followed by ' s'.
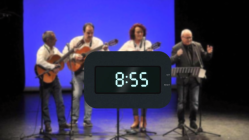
8 h 55 min
